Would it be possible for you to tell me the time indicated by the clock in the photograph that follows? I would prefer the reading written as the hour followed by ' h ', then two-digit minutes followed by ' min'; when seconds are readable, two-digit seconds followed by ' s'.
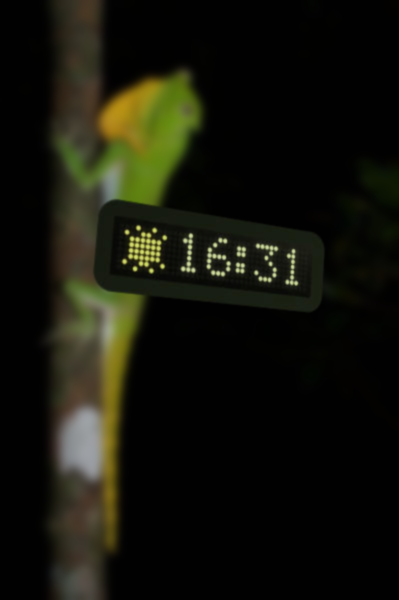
16 h 31 min
